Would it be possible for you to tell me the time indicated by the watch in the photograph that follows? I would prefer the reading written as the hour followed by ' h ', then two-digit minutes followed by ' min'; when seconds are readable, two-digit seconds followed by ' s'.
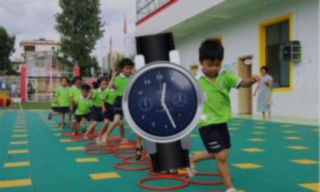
12 h 27 min
